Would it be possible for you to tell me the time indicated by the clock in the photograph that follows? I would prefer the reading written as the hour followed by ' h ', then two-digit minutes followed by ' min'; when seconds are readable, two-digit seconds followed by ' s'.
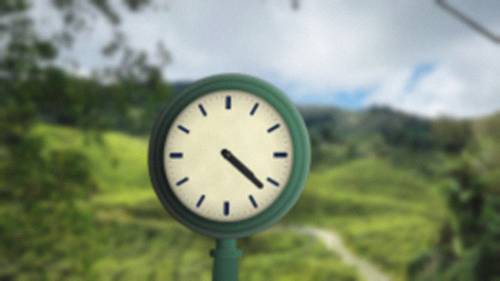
4 h 22 min
